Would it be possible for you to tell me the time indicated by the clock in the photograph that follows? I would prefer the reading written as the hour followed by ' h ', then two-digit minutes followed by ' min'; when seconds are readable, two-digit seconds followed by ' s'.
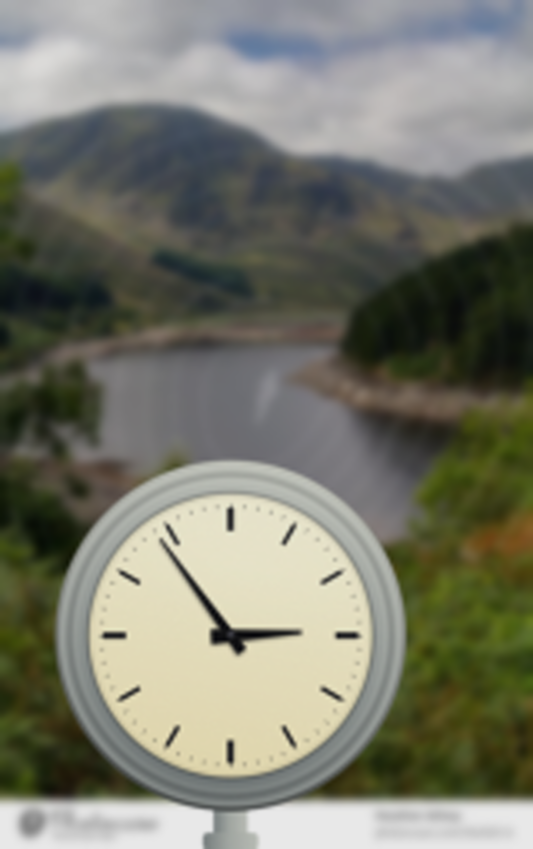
2 h 54 min
